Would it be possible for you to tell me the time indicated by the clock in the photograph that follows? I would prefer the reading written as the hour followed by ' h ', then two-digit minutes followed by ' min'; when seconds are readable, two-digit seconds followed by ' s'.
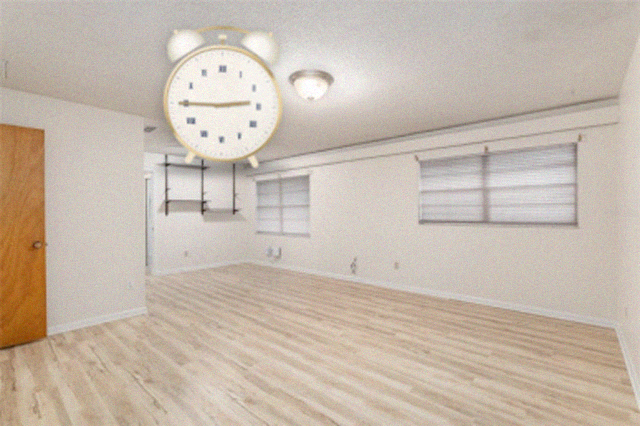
2 h 45 min
